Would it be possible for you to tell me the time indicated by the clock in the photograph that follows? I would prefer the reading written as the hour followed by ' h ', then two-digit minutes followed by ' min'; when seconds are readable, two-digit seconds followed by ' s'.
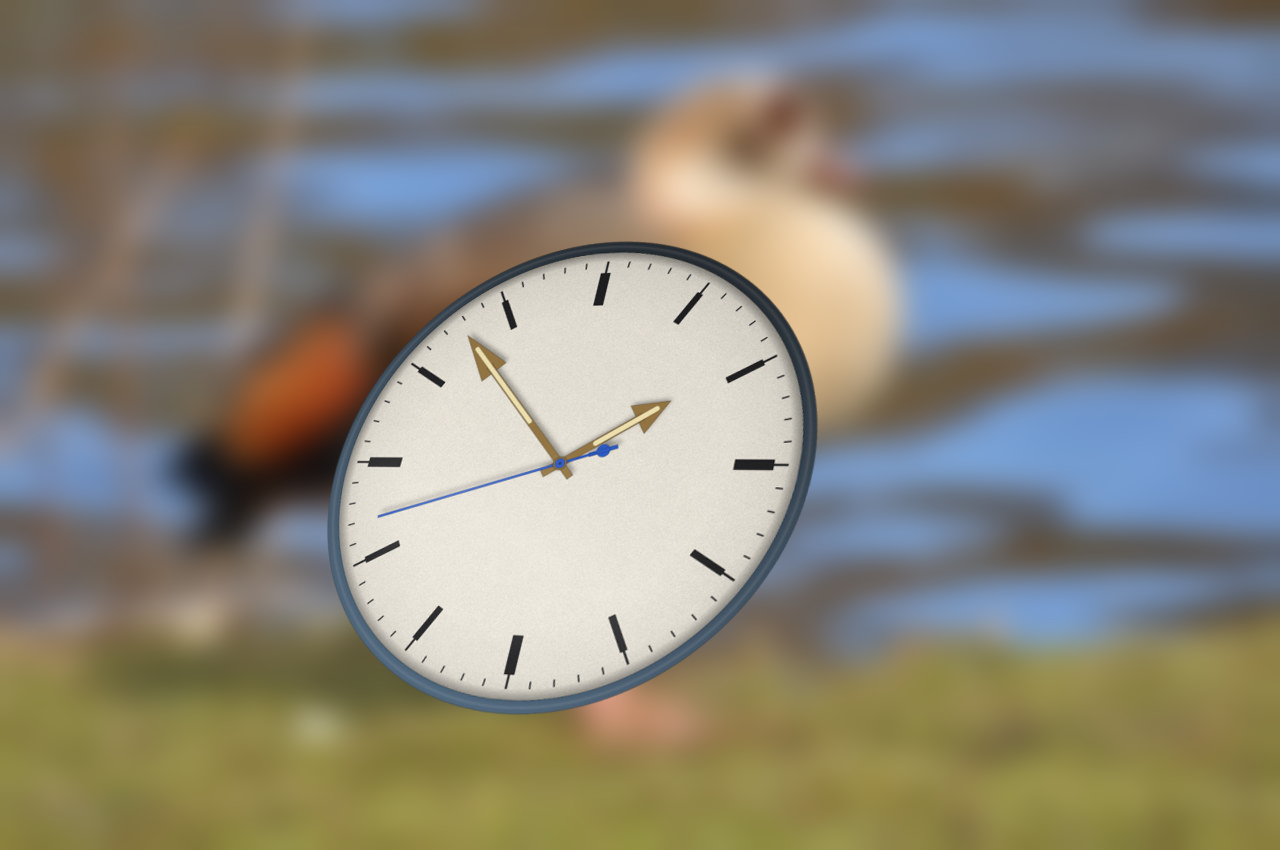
1 h 52 min 42 s
